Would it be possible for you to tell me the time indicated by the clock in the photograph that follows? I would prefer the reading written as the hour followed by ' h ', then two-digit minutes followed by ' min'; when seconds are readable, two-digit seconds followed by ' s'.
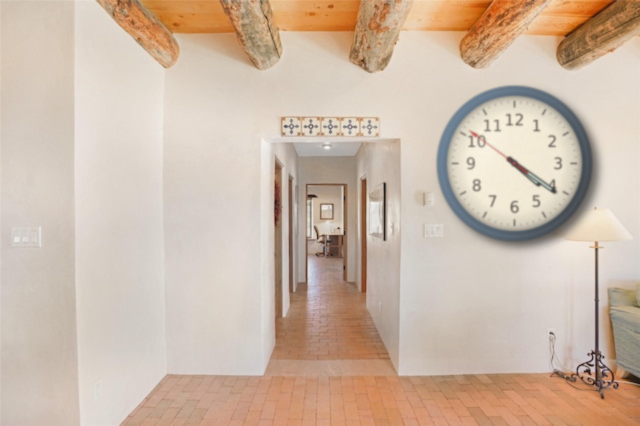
4 h 20 min 51 s
